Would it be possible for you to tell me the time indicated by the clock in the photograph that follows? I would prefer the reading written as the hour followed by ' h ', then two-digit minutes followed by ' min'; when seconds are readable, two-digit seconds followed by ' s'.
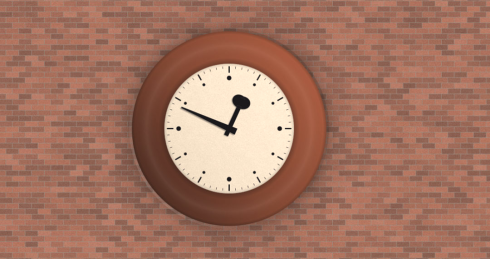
12 h 49 min
